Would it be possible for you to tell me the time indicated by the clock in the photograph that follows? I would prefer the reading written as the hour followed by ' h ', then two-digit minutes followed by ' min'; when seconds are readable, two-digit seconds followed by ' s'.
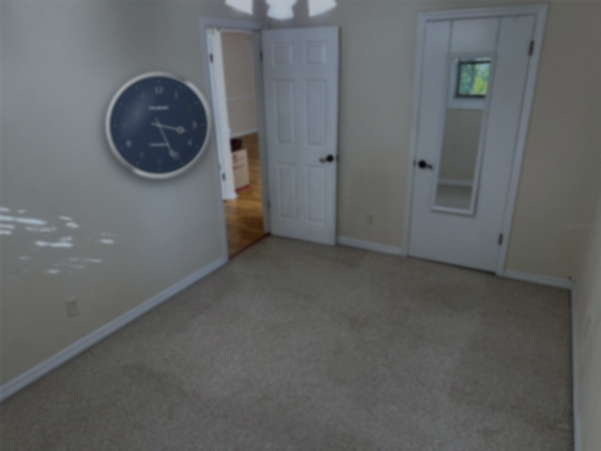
3 h 26 min
